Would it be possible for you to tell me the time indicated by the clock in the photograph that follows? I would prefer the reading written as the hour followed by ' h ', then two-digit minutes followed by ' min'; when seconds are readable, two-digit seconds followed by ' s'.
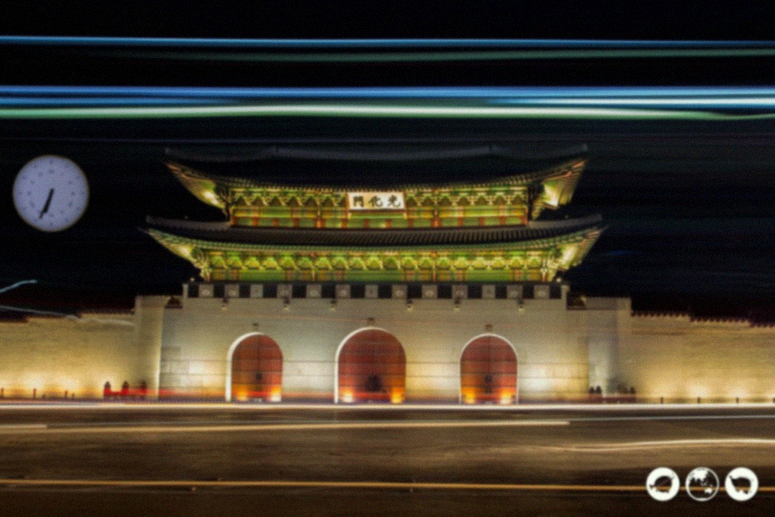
6 h 34 min
